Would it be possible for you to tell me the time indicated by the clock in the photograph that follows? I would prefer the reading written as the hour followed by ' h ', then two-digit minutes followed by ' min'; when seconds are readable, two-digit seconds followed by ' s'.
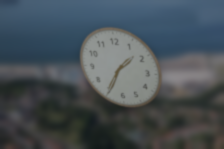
1 h 35 min
